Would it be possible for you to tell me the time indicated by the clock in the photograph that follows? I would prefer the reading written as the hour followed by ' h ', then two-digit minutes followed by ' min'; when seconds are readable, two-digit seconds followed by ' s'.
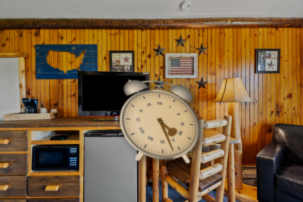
4 h 27 min
